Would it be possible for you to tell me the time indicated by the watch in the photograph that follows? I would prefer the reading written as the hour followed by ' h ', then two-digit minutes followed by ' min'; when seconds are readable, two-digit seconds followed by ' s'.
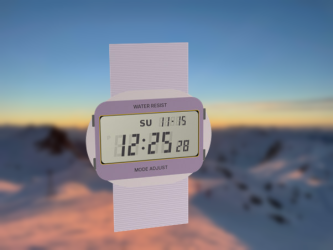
12 h 25 min 28 s
